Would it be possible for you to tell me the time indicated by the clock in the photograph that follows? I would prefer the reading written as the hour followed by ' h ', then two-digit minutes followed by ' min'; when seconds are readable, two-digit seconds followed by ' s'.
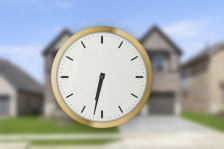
6 h 32 min
